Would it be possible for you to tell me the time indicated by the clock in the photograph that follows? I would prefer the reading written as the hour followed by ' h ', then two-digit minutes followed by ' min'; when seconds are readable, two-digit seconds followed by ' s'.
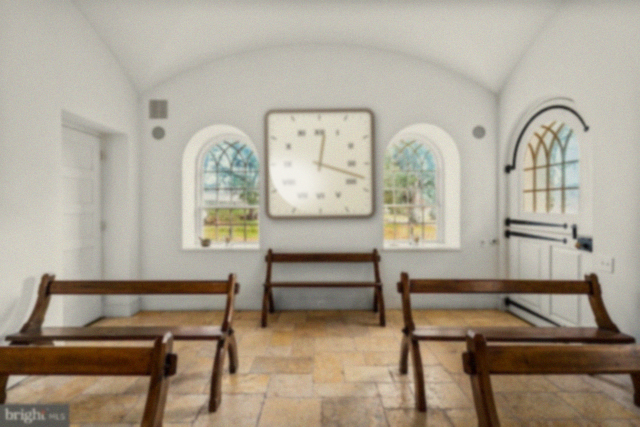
12 h 18 min
